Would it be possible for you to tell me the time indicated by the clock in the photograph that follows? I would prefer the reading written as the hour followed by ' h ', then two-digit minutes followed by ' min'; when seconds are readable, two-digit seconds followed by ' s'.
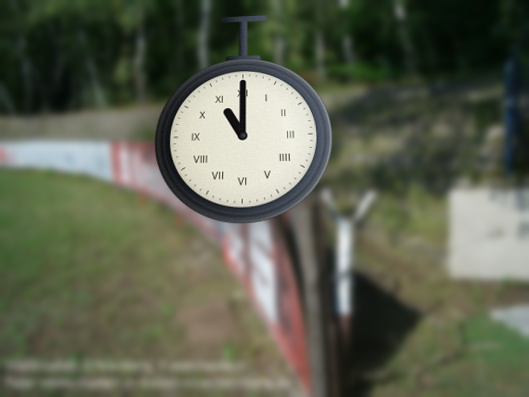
11 h 00 min
